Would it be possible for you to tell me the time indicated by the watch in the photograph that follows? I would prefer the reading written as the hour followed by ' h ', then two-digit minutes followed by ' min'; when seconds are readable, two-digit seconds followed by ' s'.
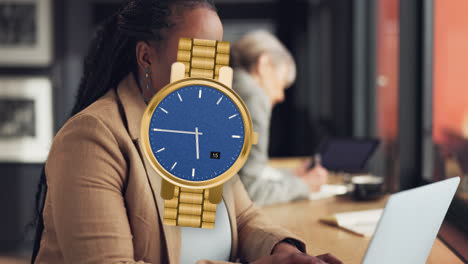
5 h 45 min
